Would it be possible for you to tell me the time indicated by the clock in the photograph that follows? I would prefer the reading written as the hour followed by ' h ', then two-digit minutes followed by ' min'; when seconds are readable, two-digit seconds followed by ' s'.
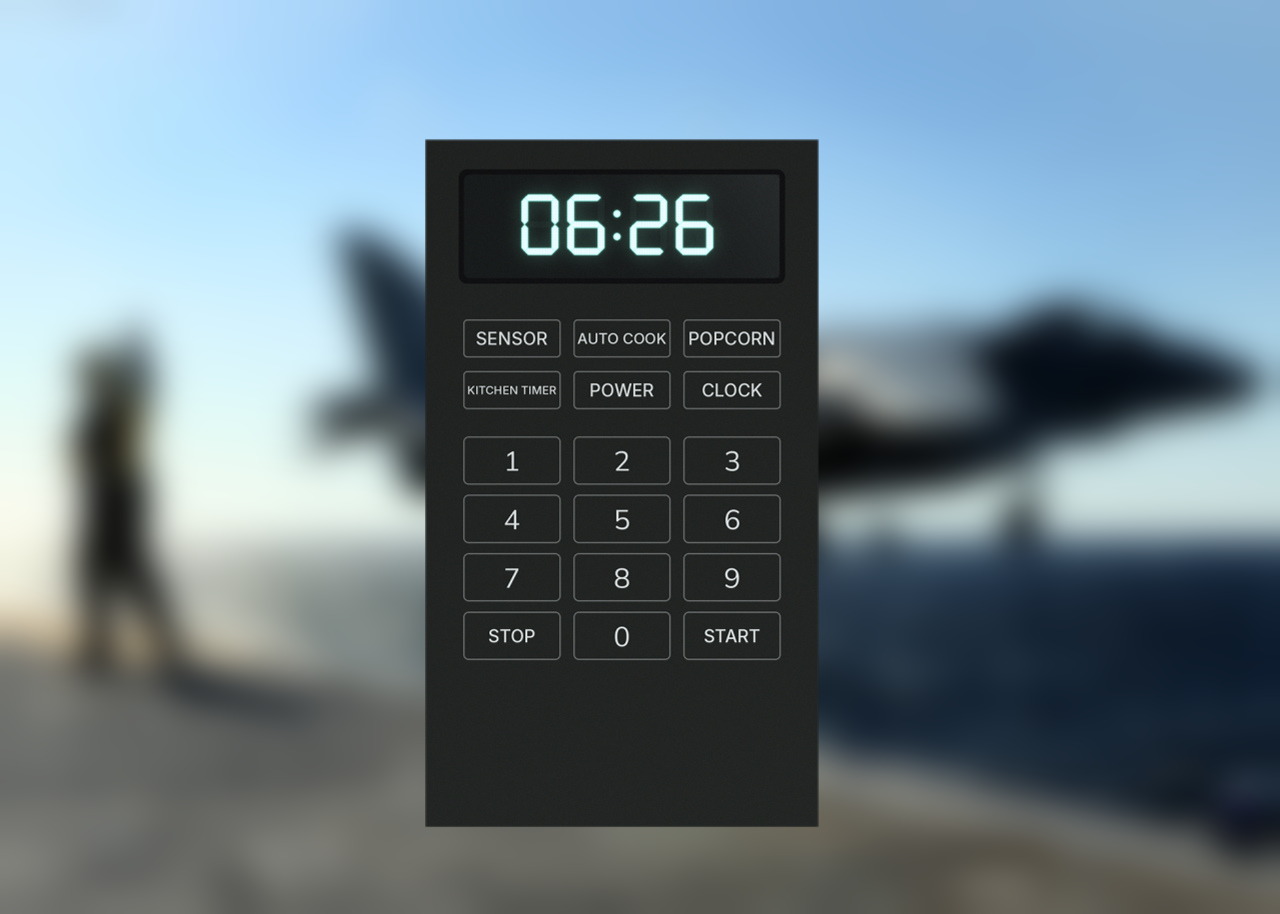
6 h 26 min
